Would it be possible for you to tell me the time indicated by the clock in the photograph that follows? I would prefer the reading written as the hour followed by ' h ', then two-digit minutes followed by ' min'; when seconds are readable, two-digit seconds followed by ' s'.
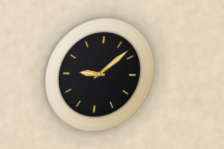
9 h 08 min
